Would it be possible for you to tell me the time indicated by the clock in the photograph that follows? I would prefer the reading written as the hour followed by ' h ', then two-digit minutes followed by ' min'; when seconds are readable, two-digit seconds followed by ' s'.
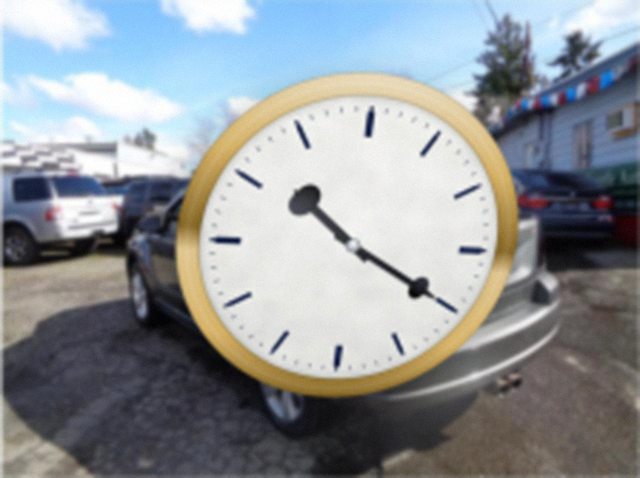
10 h 20 min
